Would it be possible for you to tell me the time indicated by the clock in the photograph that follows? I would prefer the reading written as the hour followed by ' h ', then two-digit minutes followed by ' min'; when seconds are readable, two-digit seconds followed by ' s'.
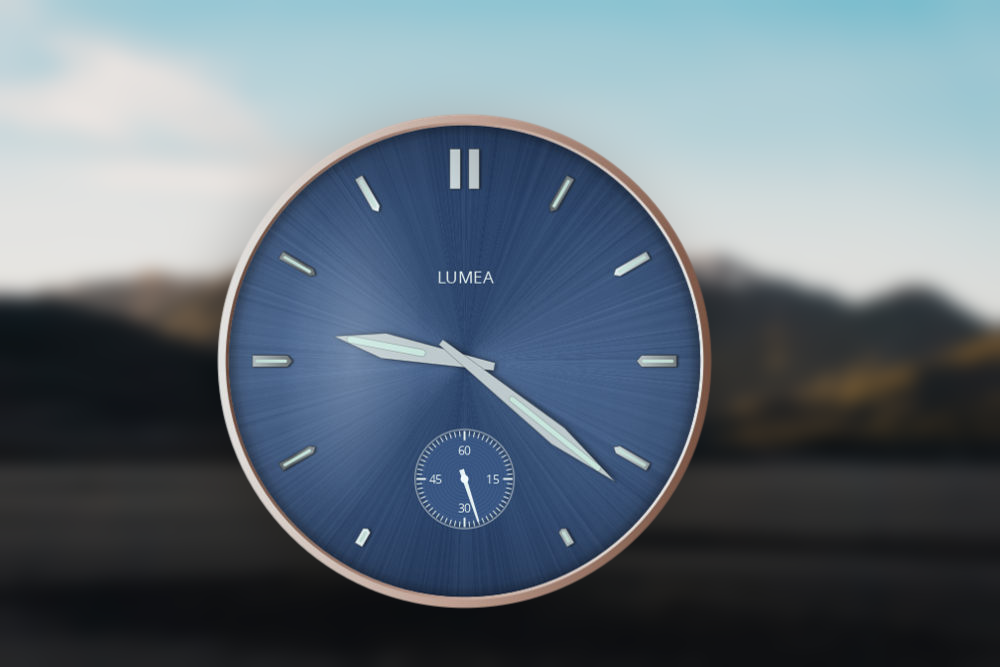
9 h 21 min 27 s
